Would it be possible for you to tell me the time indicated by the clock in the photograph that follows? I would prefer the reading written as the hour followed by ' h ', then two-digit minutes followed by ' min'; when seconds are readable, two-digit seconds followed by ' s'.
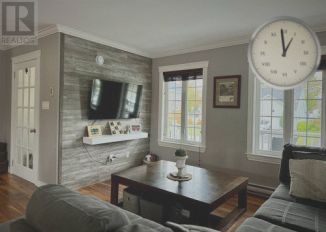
12 h 59 min
